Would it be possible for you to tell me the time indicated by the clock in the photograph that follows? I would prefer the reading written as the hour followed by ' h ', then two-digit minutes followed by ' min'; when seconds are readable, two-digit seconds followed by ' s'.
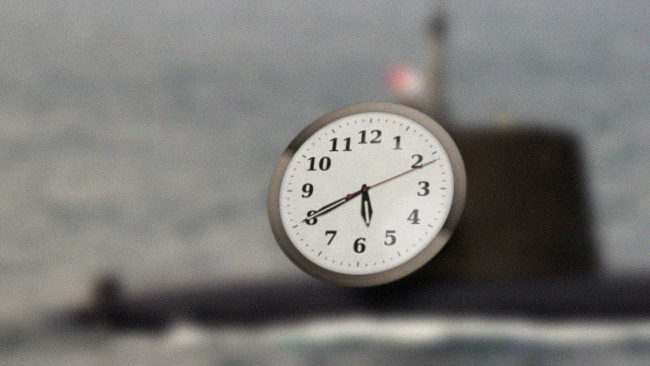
5 h 40 min 11 s
